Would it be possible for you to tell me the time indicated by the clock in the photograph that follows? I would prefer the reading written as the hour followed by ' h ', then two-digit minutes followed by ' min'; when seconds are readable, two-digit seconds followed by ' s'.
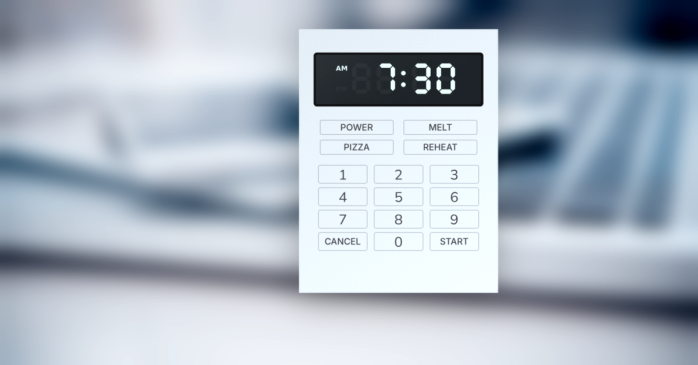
7 h 30 min
